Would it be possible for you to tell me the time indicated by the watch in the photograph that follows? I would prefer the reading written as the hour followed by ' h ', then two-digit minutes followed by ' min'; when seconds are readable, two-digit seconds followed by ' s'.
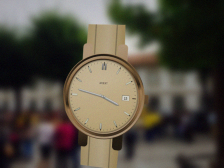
3 h 47 min
